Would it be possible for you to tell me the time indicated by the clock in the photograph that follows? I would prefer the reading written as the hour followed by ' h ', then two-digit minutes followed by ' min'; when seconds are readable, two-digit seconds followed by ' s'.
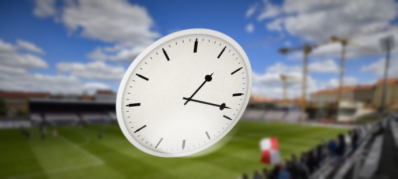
1 h 18 min
